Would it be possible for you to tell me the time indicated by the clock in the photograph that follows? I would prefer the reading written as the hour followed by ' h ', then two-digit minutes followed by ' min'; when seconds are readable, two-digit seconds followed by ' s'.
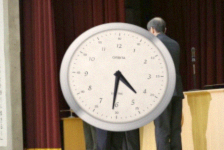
4 h 31 min
